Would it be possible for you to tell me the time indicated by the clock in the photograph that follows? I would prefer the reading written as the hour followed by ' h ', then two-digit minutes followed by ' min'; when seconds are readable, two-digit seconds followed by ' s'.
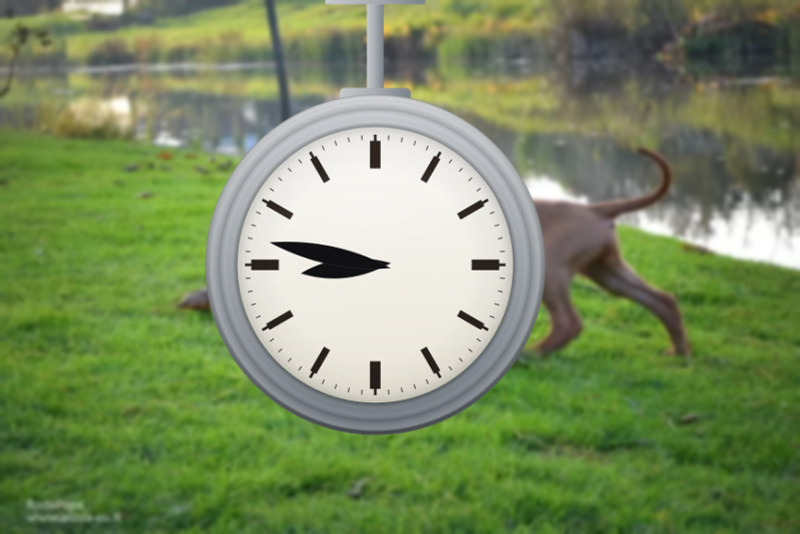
8 h 47 min
